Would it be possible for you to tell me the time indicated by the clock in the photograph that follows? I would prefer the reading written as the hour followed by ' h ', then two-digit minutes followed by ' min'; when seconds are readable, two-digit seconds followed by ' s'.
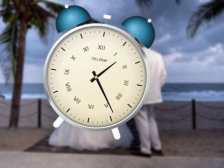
1 h 24 min
